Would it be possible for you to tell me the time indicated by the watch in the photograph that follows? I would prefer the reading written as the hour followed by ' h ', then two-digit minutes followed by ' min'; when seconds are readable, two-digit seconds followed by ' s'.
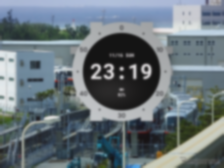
23 h 19 min
